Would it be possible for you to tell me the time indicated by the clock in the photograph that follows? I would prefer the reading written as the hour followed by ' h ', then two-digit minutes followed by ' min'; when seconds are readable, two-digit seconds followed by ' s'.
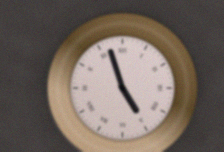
4 h 57 min
